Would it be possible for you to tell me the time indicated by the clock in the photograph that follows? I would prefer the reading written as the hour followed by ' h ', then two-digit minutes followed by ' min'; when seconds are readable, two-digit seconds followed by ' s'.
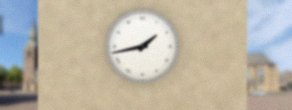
1 h 43 min
